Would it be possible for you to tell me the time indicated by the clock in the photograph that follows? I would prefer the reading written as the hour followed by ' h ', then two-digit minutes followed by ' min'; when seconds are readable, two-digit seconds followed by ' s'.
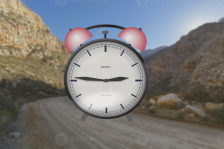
2 h 46 min
